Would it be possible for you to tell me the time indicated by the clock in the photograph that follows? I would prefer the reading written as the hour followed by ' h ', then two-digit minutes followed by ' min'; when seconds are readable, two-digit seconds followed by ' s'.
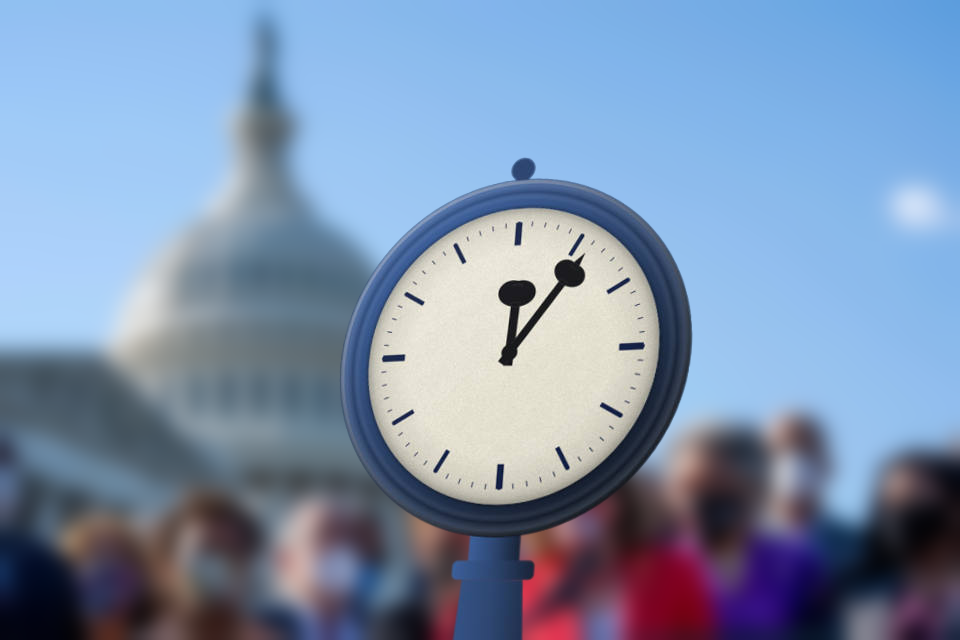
12 h 06 min
